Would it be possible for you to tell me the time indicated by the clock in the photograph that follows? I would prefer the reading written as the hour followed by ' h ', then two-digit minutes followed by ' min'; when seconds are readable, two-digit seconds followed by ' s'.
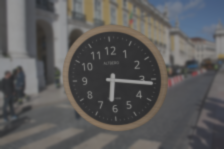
6 h 16 min
